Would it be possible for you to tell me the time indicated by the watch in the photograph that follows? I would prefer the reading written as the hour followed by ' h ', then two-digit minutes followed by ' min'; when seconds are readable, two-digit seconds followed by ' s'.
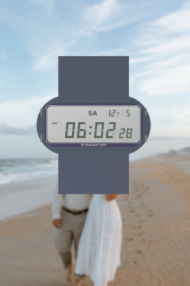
6 h 02 min 28 s
